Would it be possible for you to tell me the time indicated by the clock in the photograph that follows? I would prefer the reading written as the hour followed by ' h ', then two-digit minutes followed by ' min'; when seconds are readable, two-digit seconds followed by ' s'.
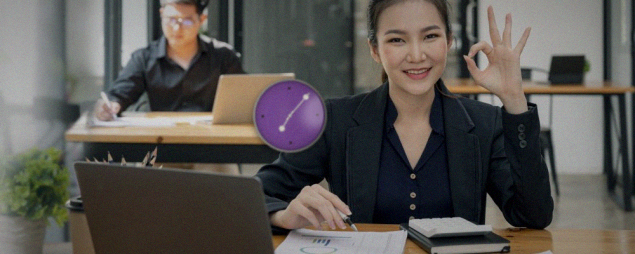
7 h 07 min
